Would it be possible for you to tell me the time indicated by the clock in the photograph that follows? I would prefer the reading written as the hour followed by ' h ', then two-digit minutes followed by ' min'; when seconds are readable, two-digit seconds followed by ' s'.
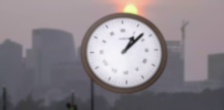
1 h 08 min
